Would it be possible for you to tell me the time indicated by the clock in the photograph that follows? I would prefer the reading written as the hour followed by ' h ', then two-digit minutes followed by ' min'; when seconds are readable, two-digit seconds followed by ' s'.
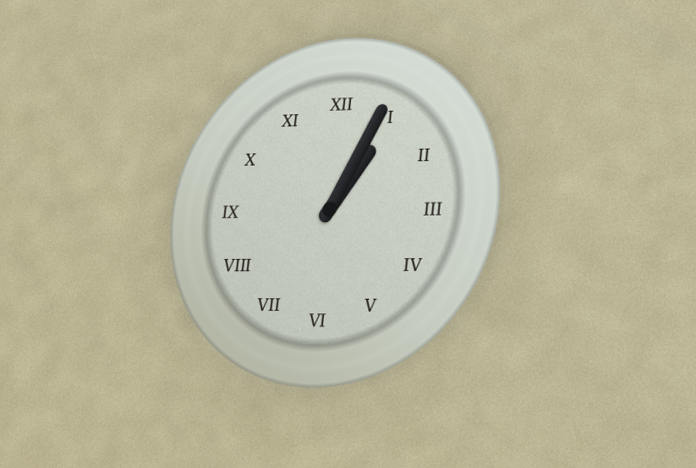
1 h 04 min
